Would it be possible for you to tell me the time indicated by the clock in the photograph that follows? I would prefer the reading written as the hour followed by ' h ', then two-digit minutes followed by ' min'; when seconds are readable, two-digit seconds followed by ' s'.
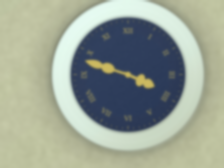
3 h 48 min
